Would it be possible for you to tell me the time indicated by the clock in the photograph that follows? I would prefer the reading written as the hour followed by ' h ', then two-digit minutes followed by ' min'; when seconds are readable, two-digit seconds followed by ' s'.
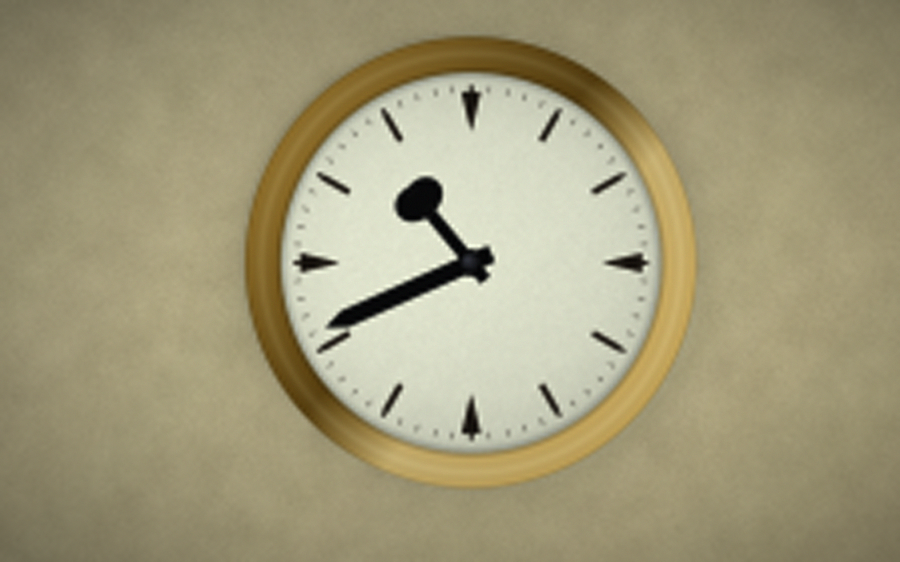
10 h 41 min
